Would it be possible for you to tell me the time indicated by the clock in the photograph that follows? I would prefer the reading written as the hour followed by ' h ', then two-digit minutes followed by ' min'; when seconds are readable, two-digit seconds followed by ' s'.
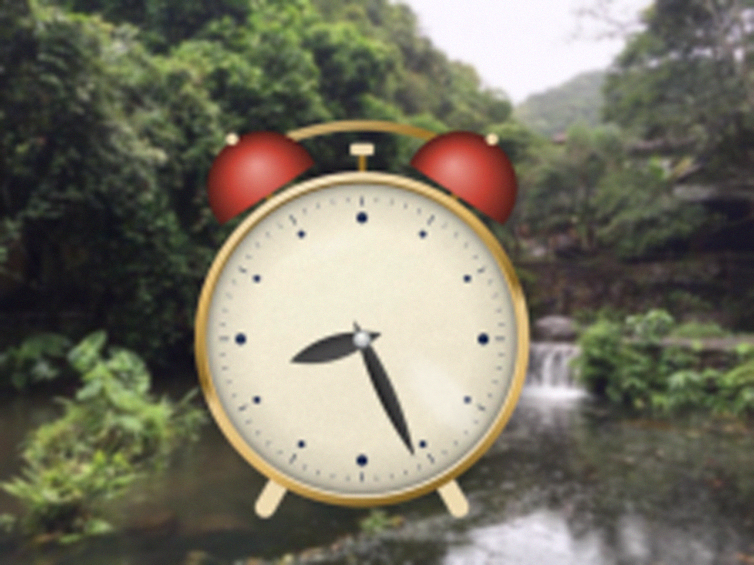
8 h 26 min
